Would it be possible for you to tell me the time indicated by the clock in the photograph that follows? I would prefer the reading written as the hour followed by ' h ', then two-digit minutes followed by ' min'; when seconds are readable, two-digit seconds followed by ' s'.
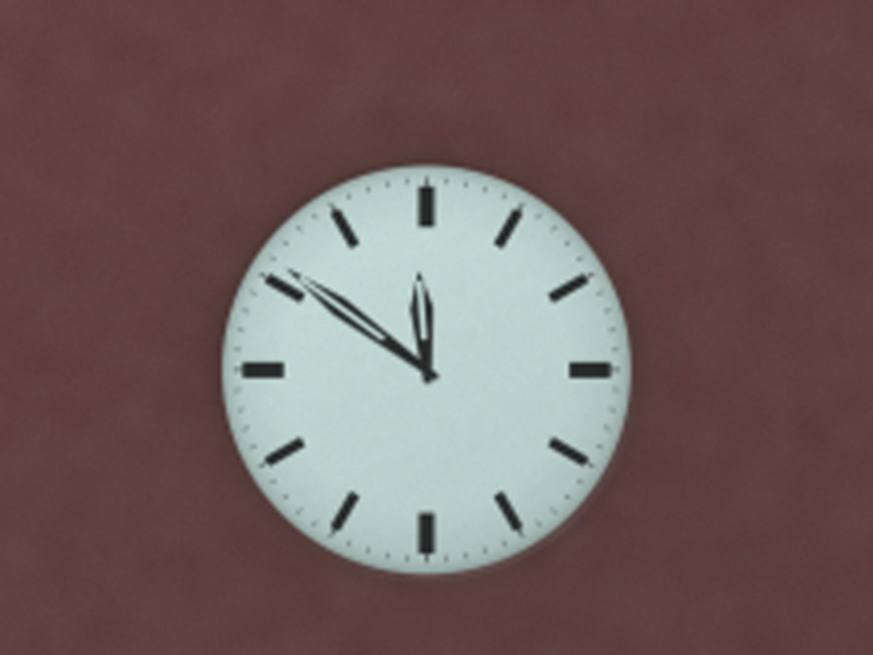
11 h 51 min
